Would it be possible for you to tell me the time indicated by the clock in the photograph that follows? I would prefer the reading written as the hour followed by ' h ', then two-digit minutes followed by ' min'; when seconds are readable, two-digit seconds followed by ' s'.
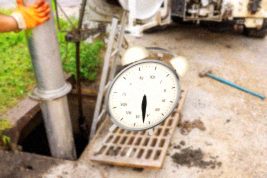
5 h 27 min
